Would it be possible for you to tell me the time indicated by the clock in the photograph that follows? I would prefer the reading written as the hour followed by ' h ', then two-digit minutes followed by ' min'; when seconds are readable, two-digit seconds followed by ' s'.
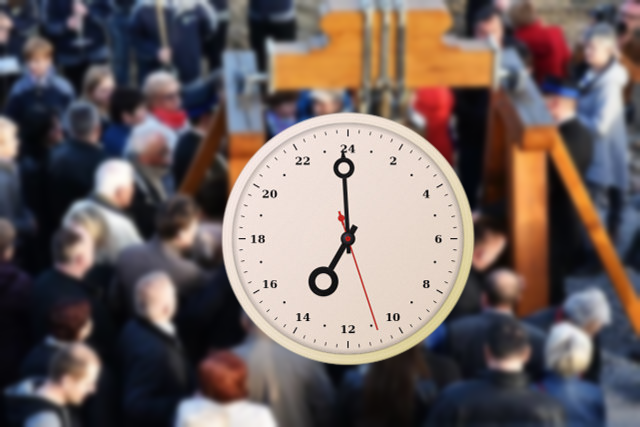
13 h 59 min 27 s
